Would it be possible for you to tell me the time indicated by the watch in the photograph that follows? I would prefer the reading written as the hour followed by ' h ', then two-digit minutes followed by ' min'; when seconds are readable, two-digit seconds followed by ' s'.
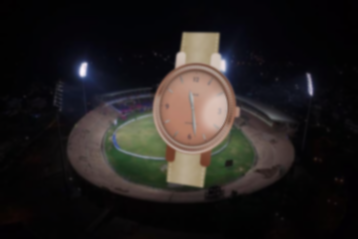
11 h 28 min
